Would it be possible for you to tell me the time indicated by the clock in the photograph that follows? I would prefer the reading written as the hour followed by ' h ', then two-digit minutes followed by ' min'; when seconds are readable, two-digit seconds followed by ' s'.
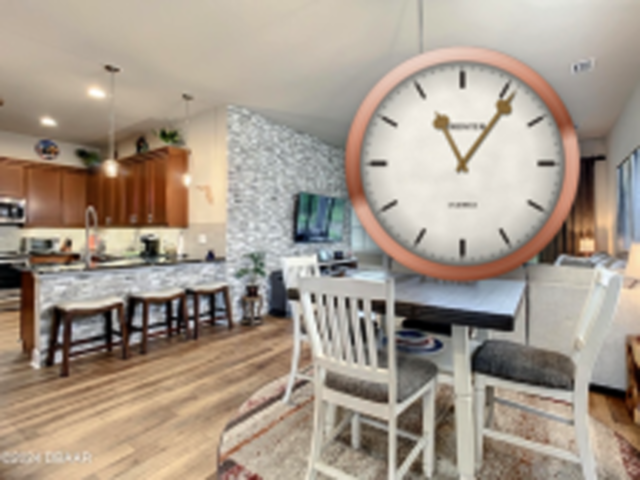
11 h 06 min
